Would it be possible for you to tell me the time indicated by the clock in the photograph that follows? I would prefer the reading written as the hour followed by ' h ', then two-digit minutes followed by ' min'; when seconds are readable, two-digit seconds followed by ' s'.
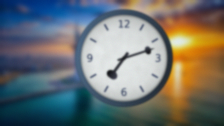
7 h 12 min
